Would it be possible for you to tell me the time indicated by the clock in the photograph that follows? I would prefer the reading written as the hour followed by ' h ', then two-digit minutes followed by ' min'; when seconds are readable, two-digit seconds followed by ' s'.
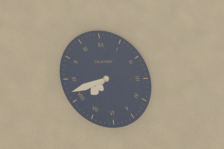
7 h 42 min
